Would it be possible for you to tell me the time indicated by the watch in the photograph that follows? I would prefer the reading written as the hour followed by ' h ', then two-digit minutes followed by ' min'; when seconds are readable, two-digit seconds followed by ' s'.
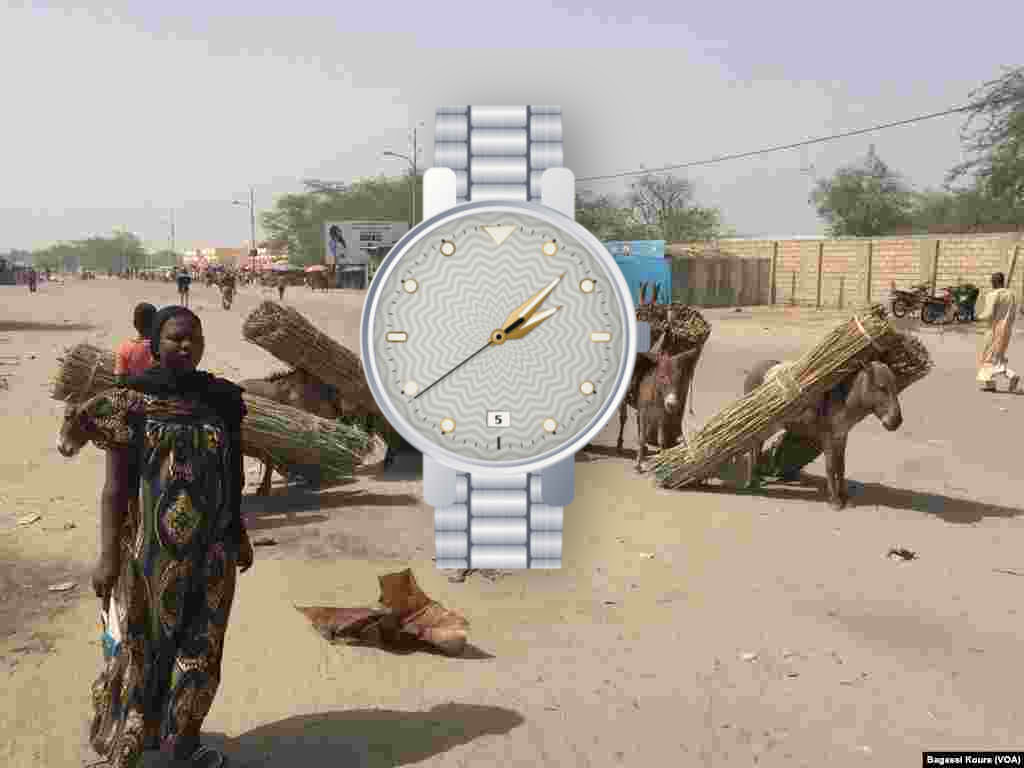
2 h 07 min 39 s
